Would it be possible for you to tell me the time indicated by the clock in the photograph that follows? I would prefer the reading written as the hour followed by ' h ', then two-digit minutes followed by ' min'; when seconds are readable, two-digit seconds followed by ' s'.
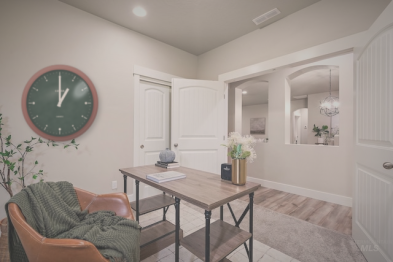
1 h 00 min
